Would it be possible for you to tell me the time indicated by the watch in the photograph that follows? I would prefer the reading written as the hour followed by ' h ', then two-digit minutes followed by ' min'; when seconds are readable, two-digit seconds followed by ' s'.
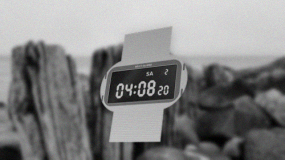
4 h 08 min 20 s
